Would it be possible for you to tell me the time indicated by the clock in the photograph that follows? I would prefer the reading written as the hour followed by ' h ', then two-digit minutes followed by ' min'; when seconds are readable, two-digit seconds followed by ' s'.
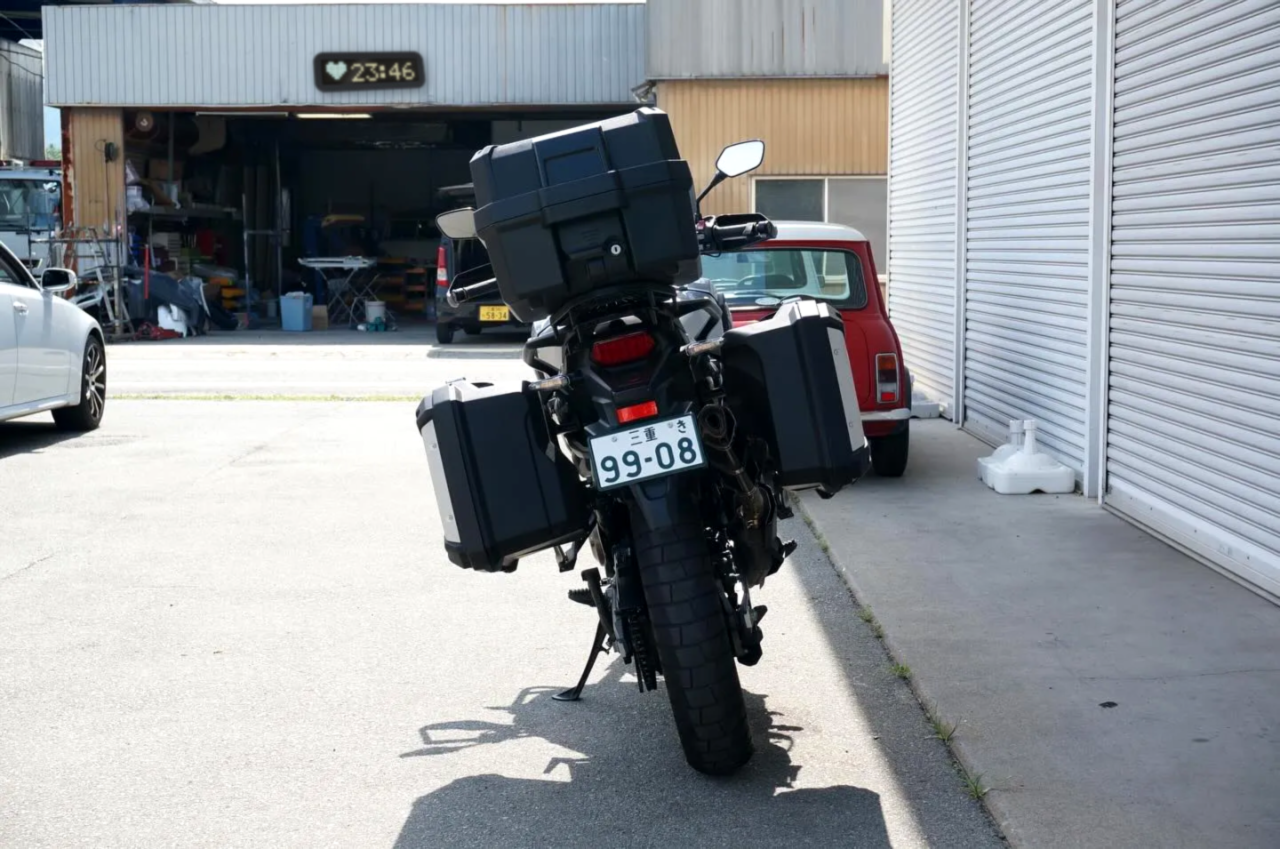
23 h 46 min
